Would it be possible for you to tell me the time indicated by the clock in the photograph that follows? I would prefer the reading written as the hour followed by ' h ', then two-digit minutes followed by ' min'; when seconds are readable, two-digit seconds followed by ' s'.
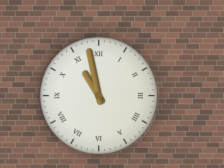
10 h 58 min
